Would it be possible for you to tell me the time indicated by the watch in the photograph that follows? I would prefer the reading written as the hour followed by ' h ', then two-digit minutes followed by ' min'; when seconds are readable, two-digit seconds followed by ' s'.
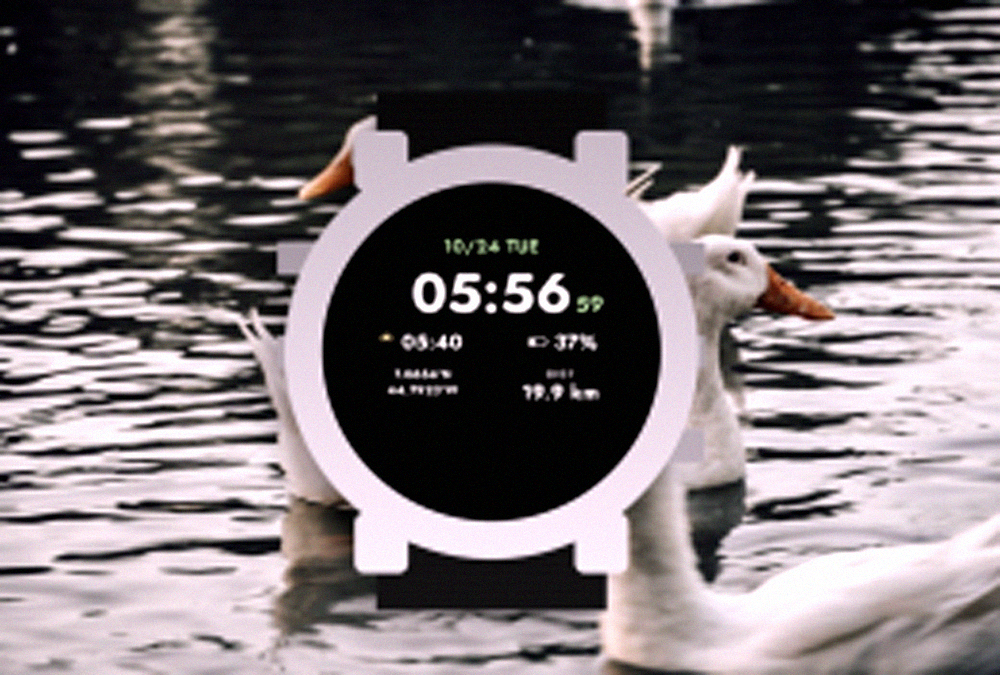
5 h 56 min
